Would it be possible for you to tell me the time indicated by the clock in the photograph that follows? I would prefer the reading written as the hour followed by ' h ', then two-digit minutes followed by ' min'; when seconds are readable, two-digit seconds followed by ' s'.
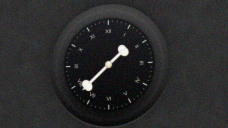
1 h 38 min
